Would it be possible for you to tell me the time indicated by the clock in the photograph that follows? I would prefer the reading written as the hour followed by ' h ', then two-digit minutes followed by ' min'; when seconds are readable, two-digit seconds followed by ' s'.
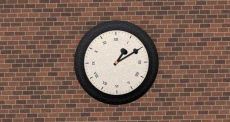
1 h 10 min
